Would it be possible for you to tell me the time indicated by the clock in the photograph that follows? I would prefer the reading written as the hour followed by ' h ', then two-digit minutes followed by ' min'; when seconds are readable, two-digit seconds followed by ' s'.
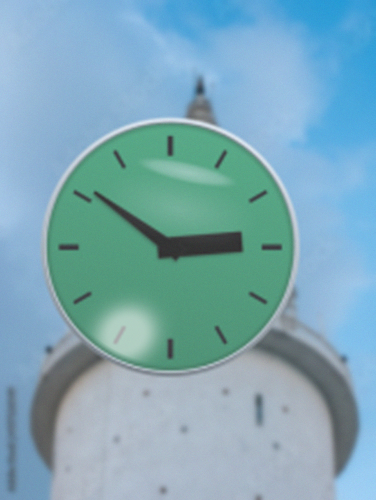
2 h 51 min
